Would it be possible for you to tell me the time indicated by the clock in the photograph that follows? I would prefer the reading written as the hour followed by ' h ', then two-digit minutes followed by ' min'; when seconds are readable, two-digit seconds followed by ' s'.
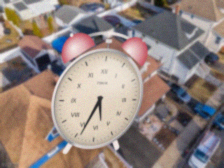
5 h 34 min
